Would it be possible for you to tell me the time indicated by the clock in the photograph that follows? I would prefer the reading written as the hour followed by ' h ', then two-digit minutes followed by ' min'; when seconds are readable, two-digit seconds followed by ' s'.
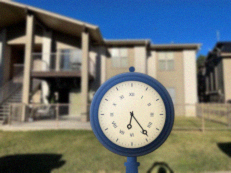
6 h 24 min
